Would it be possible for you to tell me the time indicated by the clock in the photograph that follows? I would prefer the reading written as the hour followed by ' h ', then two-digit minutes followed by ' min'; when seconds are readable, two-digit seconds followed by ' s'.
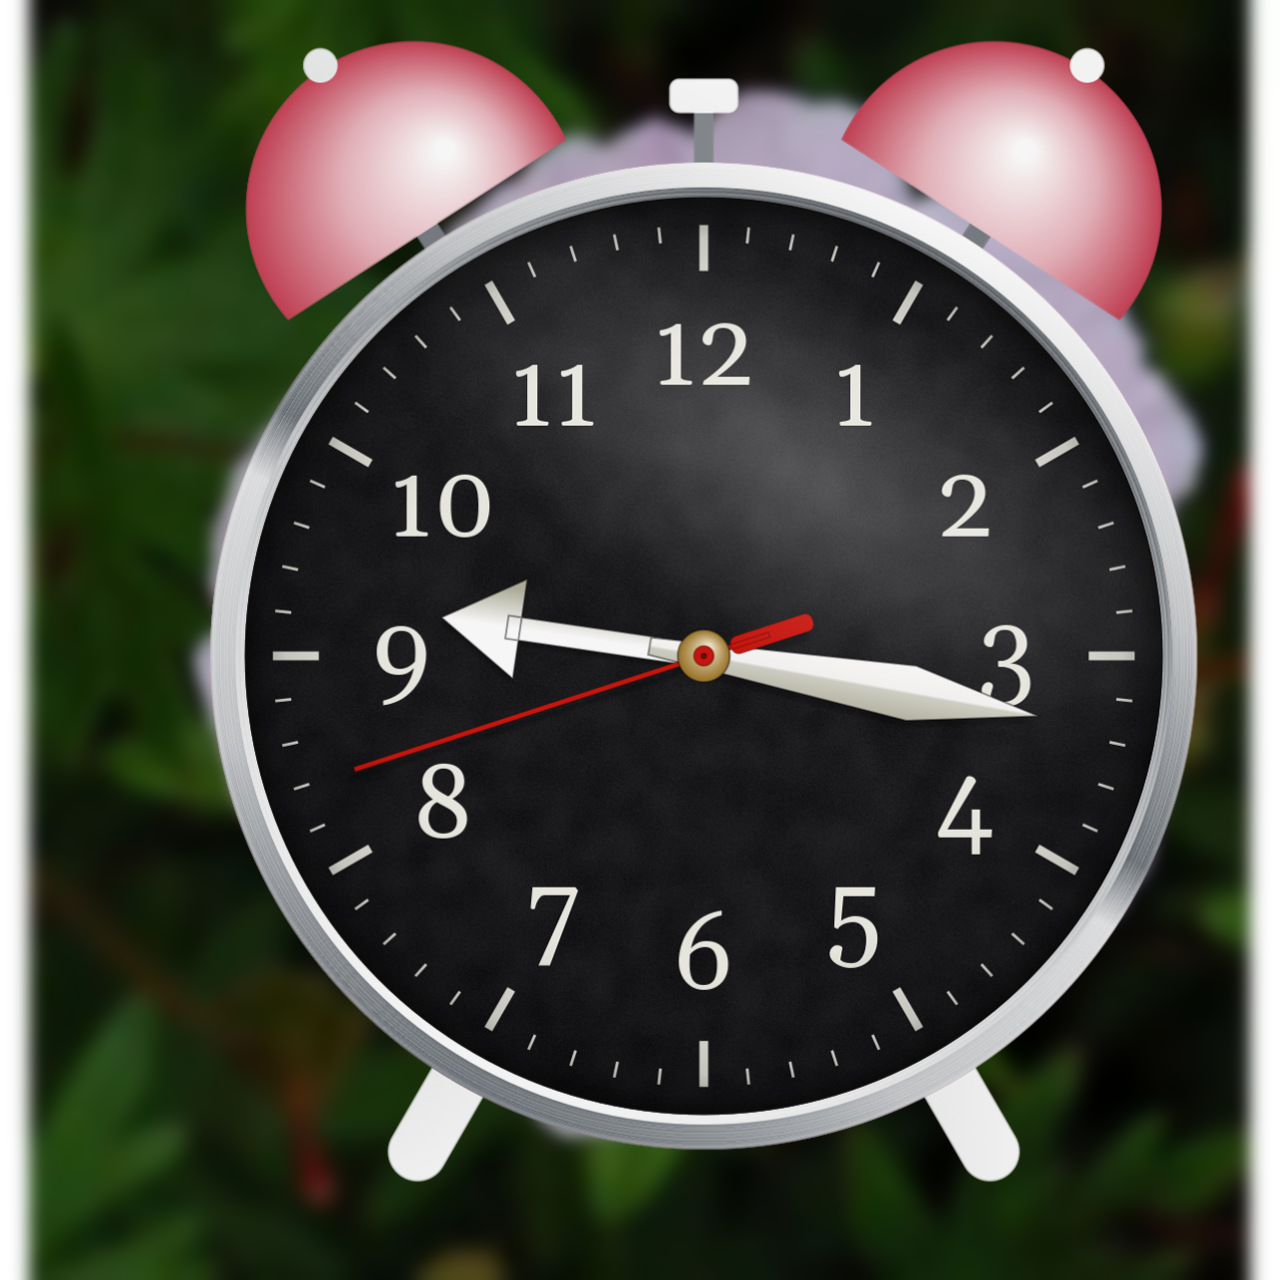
9 h 16 min 42 s
